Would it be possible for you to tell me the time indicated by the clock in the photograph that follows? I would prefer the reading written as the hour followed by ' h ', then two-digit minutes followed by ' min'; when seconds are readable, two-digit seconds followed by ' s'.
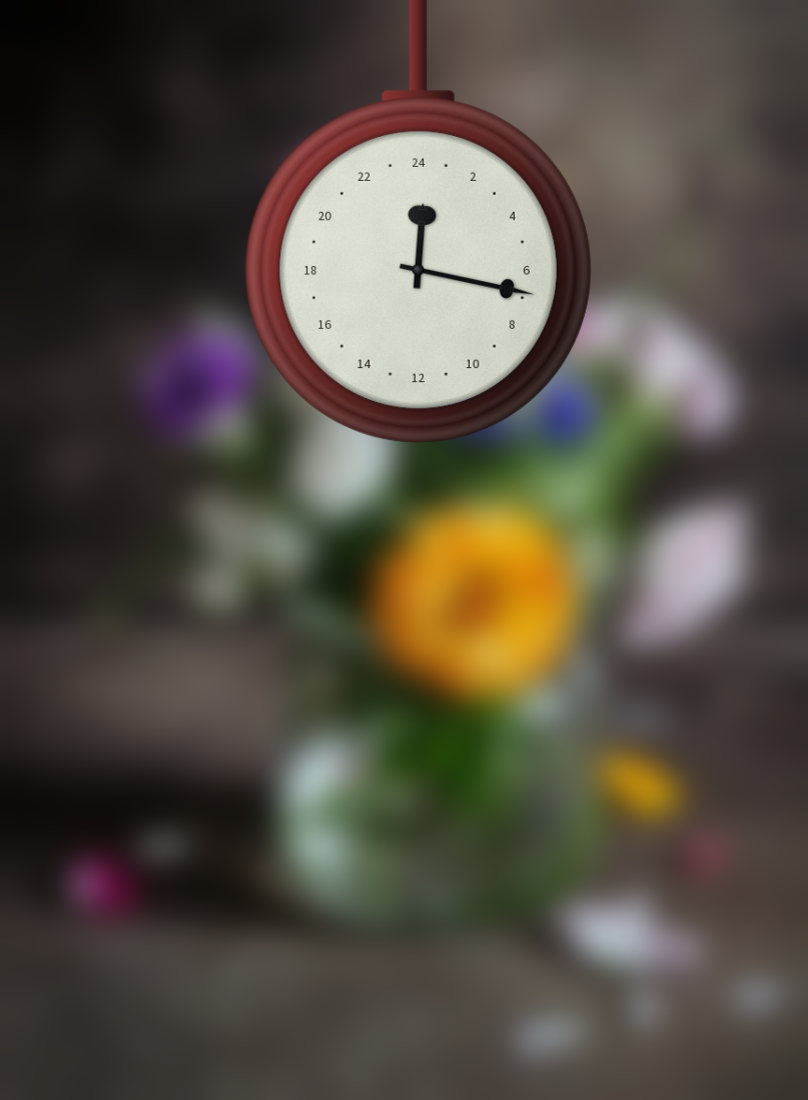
0 h 17 min
